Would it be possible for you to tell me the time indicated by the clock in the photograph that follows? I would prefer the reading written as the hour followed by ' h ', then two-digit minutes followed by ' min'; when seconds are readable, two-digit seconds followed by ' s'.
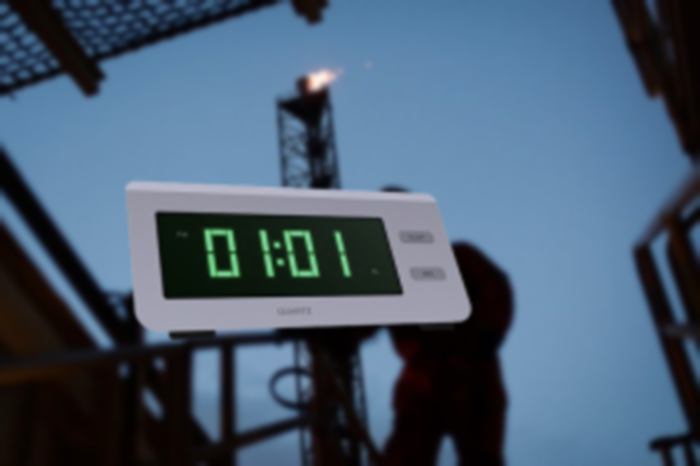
1 h 01 min
